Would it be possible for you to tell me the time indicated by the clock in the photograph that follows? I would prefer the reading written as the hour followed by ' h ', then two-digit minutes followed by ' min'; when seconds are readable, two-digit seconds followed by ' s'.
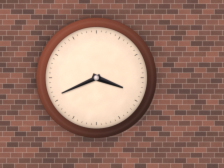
3 h 41 min
